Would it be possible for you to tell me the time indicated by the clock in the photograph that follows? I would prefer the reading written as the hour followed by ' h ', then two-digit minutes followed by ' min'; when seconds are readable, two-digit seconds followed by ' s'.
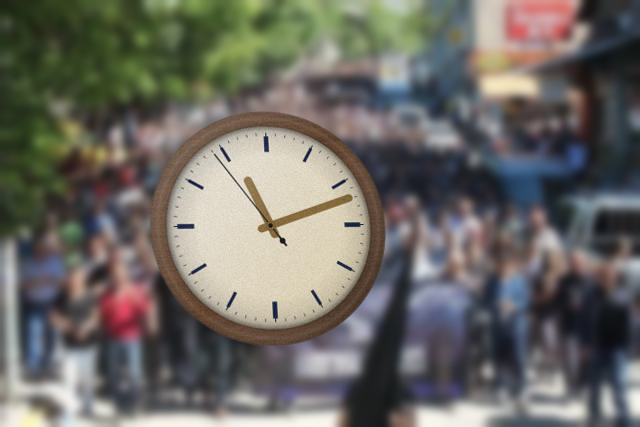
11 h 11 min 54 s
